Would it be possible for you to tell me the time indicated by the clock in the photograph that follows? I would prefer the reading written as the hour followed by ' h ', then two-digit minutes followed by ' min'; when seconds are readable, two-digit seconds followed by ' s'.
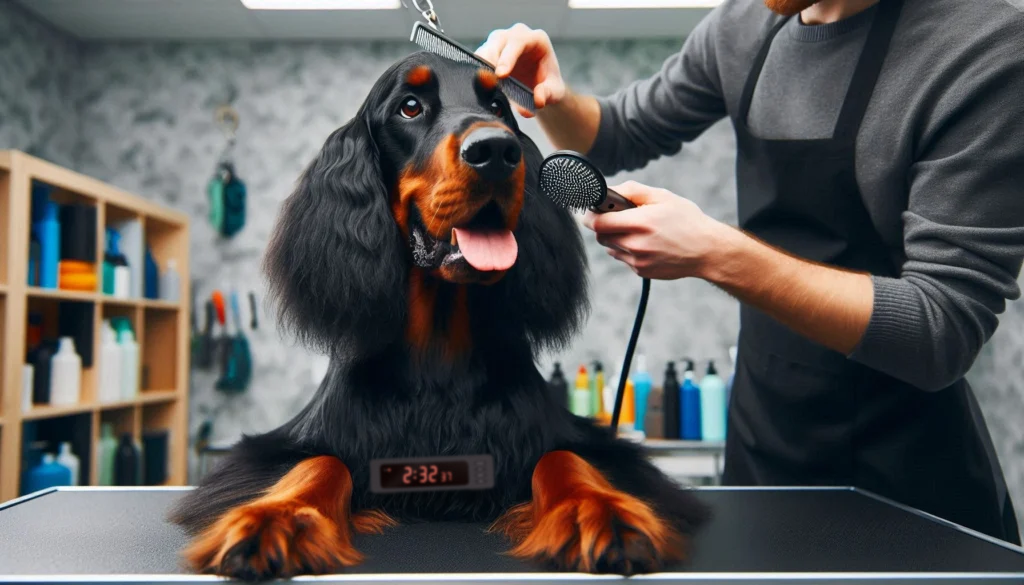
2 h 32 min
